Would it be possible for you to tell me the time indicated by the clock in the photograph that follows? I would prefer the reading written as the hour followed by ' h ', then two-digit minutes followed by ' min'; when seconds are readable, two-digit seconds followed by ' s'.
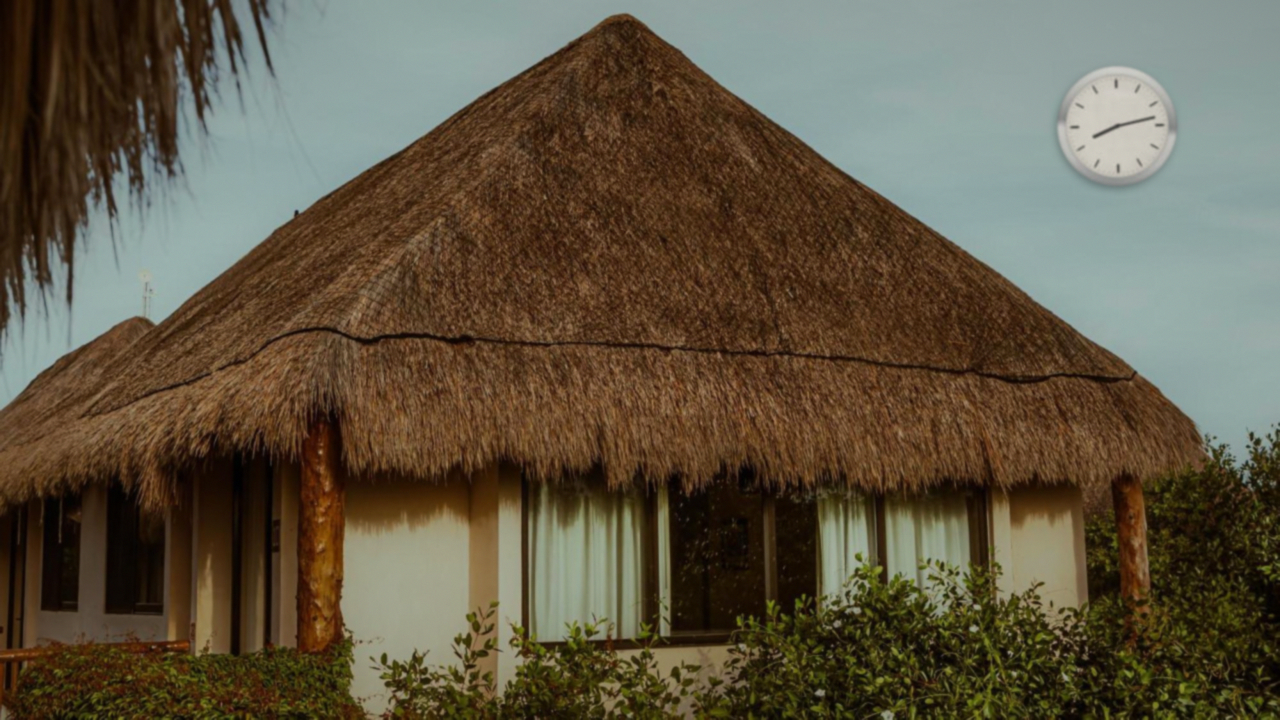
8 h 13 min
